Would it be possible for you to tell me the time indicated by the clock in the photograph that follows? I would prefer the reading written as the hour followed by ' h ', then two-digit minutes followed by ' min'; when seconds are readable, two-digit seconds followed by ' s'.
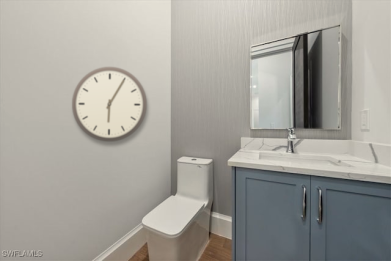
6 h 05 min
